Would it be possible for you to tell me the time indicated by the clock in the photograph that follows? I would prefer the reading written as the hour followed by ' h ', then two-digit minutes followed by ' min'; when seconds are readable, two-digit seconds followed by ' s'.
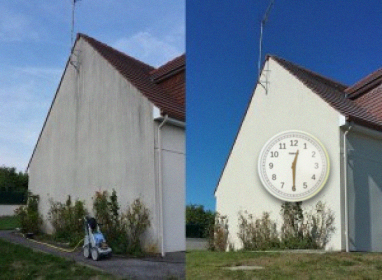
12 h 30 min
